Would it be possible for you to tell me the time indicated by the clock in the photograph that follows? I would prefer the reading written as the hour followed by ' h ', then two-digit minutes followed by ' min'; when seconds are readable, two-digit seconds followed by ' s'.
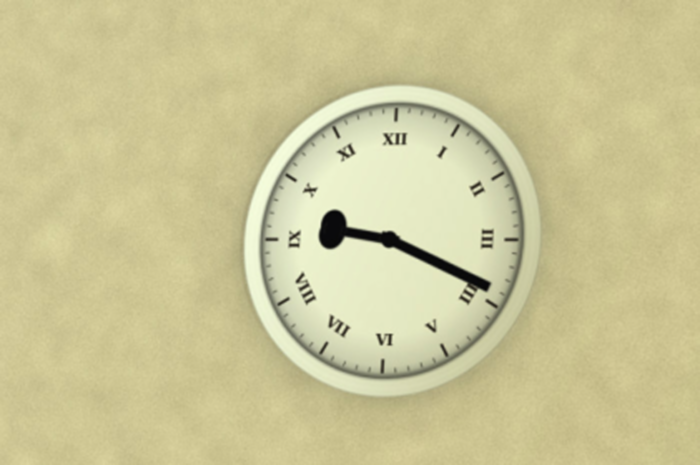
9 h 19 min
